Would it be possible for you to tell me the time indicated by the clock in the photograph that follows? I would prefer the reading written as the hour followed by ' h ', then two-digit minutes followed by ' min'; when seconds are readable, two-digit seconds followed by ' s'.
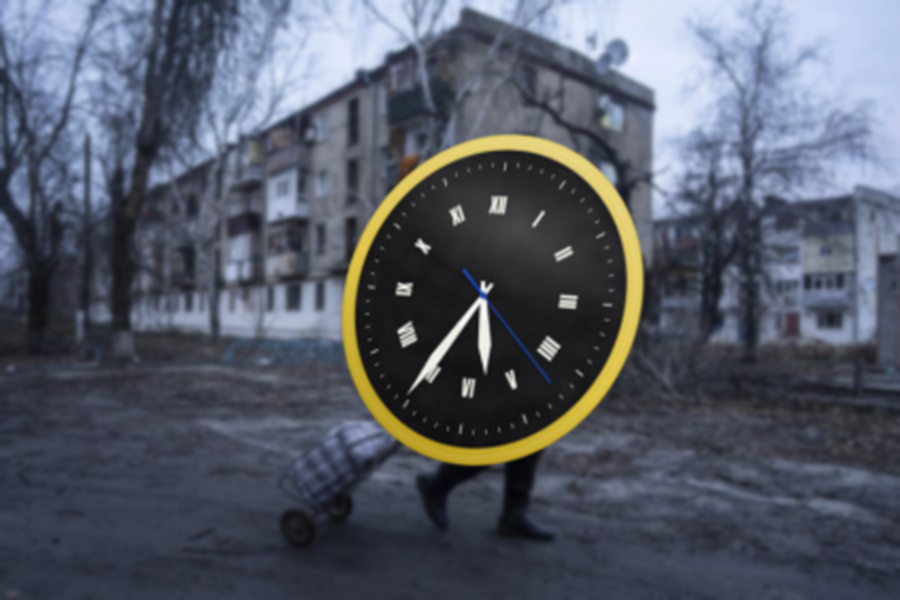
5 h 35 min 22 s
